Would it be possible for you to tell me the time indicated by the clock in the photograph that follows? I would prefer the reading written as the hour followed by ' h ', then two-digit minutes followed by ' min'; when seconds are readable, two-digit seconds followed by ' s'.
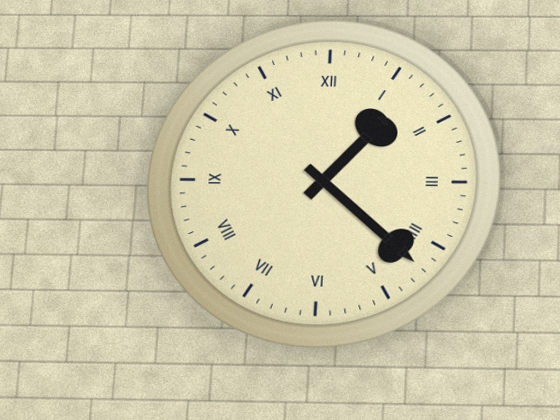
1 h 22 min
